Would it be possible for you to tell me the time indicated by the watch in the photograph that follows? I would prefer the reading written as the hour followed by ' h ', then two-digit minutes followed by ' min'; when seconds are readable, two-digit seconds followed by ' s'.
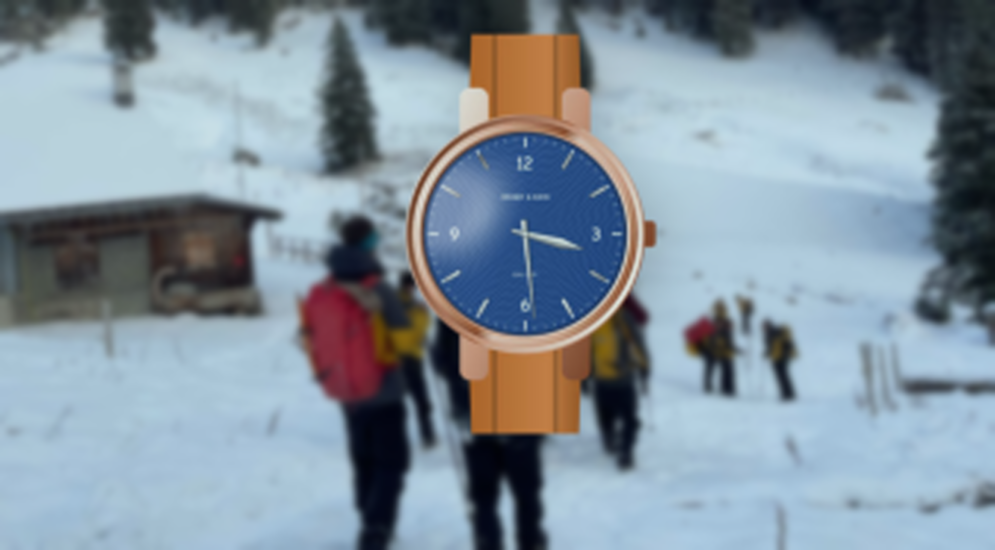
3 h 29 min
